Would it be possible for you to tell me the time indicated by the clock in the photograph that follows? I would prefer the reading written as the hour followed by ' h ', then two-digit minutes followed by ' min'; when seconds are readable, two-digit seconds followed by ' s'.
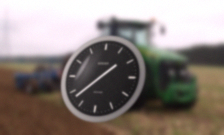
1 h 38 min
